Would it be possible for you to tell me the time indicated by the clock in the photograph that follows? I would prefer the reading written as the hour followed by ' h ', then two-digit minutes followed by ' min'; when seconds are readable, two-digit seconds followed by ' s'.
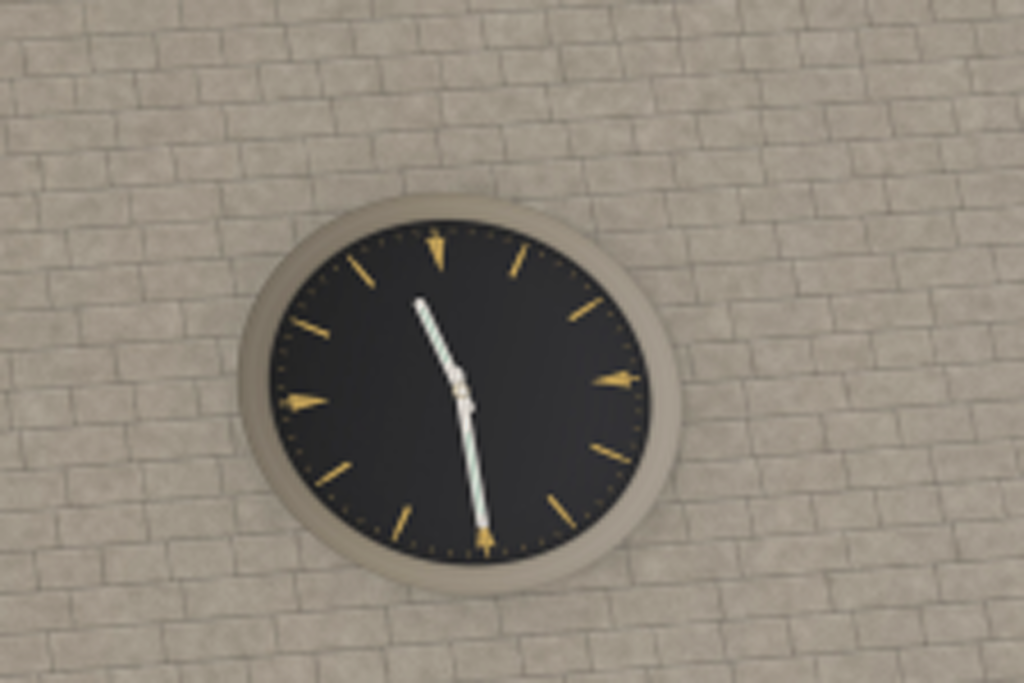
11 h 30 min
